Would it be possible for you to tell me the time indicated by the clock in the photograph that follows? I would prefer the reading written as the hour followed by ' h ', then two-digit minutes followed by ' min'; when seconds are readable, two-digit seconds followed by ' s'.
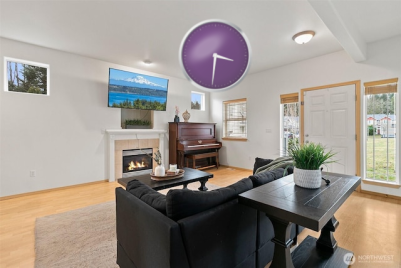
3 h 31 min
